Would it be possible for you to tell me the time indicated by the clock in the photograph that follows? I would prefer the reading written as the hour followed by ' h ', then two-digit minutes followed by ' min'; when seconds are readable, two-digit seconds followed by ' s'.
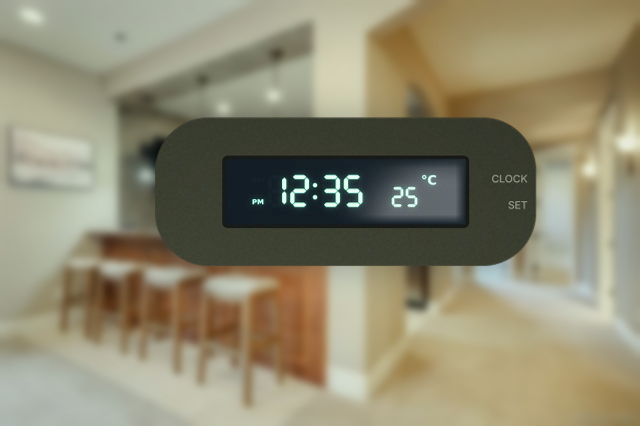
12 h 35 min
